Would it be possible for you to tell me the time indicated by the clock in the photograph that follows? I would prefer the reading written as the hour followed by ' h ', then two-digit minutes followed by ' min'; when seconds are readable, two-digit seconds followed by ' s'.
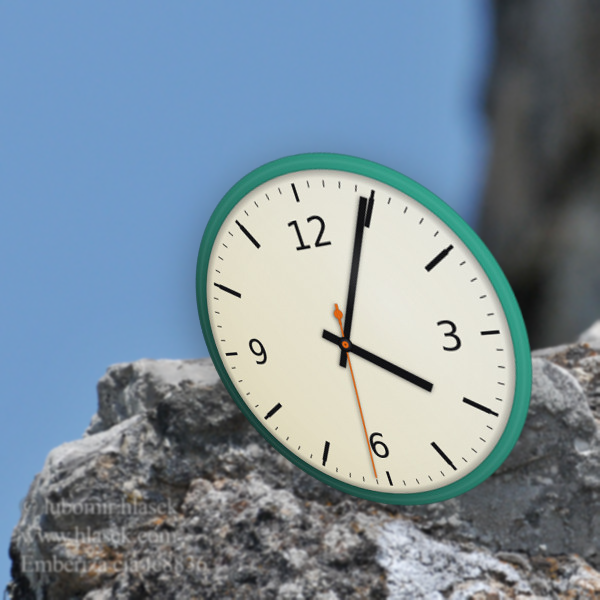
4 h 04 min 31 s
